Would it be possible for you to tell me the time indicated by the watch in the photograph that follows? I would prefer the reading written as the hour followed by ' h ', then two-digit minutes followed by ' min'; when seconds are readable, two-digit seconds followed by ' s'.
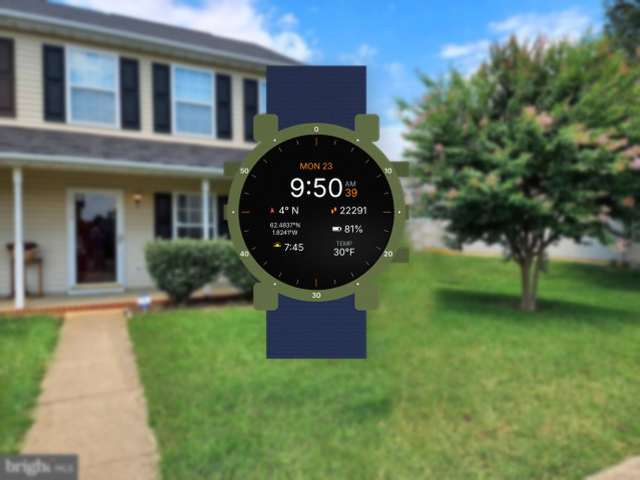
9 h 50 min 39 s
